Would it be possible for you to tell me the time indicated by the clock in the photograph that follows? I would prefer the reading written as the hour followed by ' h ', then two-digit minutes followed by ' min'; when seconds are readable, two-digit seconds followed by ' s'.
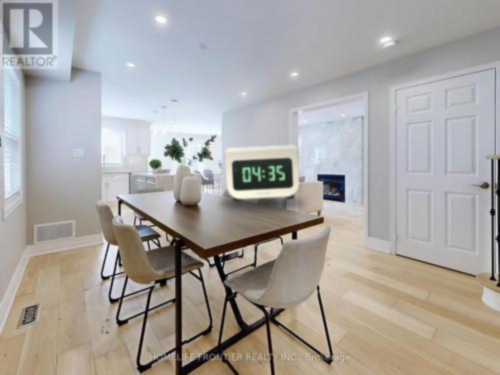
4 h 35 min
